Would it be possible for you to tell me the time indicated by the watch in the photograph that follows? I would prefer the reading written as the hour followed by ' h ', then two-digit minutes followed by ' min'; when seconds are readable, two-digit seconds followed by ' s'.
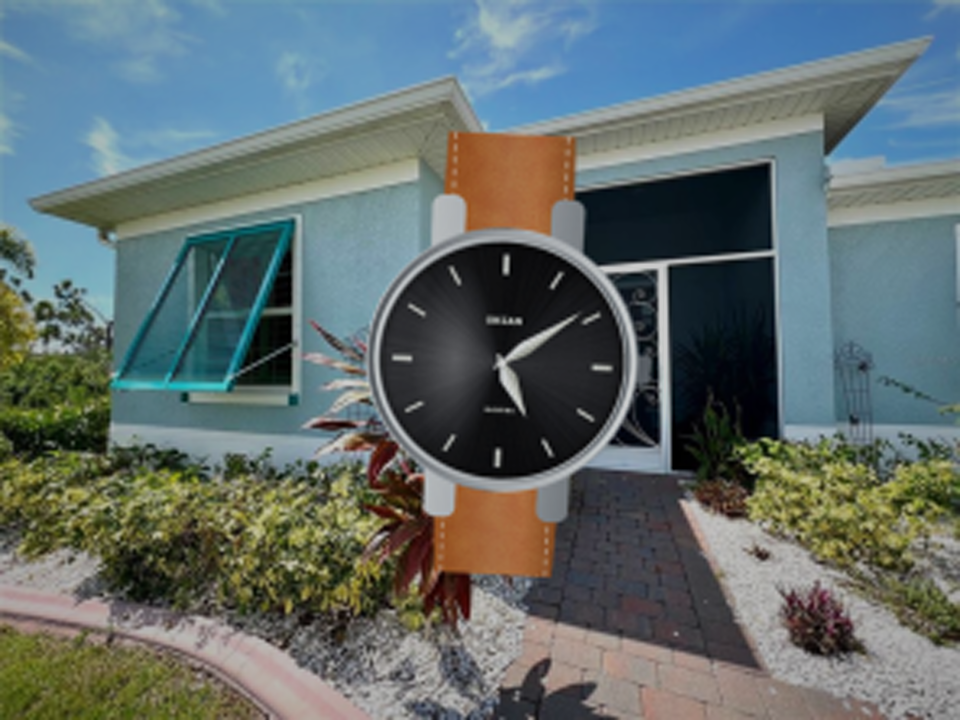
5 h 09 min
